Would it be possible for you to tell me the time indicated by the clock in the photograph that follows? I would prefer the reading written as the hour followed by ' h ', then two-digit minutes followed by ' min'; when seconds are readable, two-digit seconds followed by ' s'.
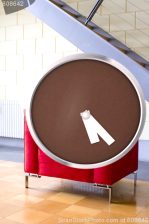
5 h 23 min
